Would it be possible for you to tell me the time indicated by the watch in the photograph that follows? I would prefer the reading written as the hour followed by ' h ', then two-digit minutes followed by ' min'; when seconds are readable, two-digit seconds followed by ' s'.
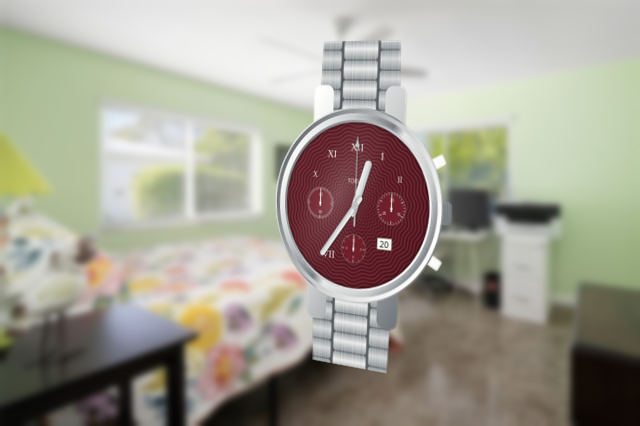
12 h 36 min
